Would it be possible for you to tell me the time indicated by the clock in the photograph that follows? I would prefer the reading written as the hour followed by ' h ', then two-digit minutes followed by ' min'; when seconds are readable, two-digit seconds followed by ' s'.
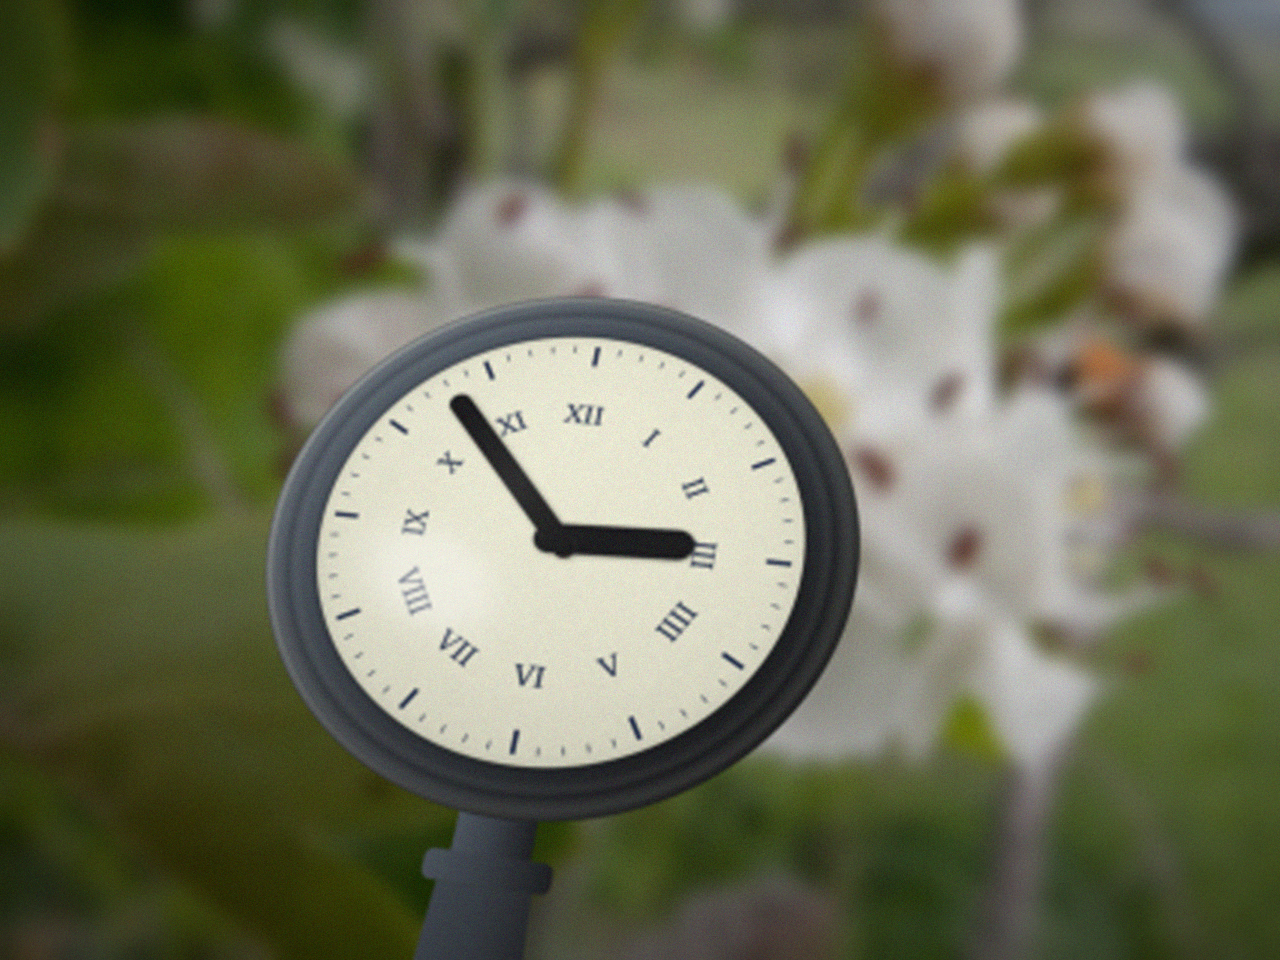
2 h 53 min
